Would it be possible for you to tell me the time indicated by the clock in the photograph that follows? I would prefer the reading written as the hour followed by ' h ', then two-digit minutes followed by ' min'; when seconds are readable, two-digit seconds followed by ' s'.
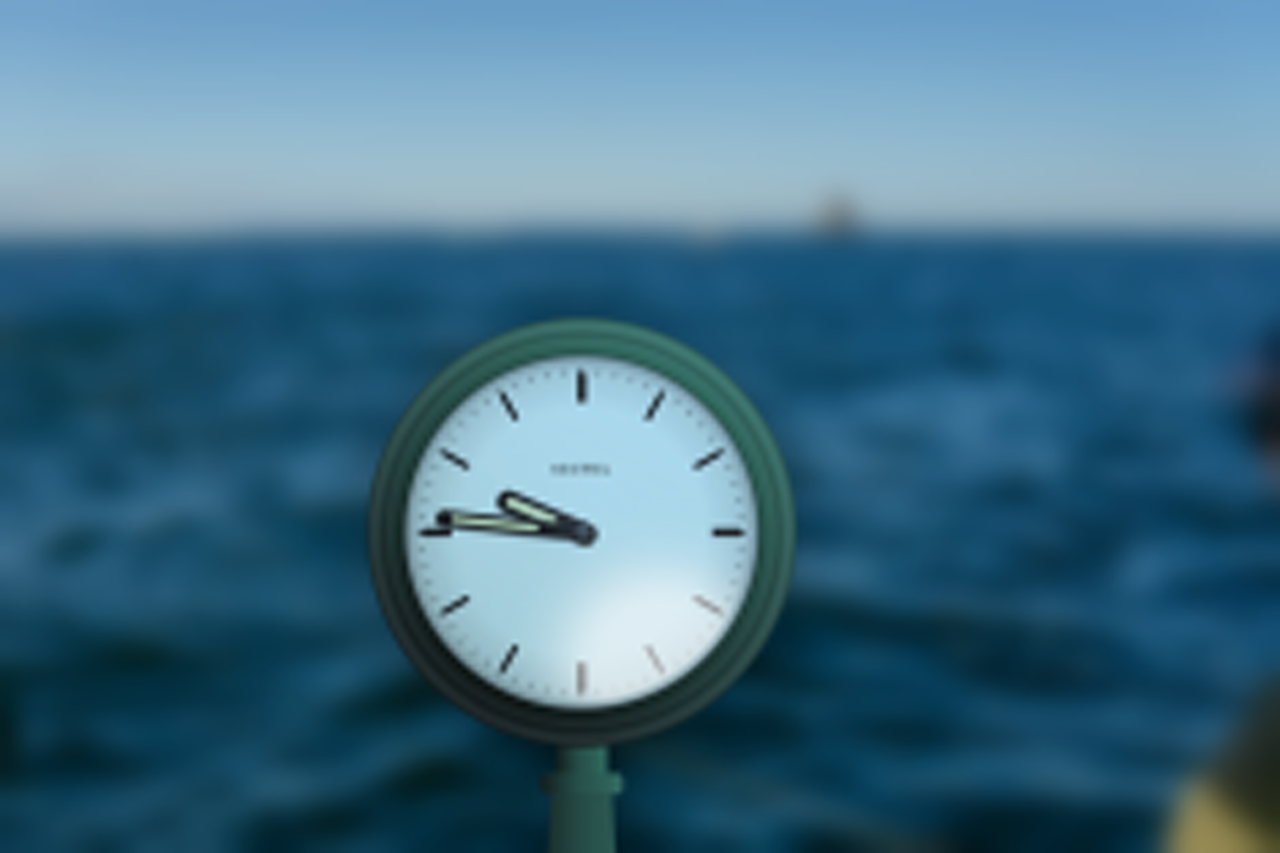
9 h 46 min
